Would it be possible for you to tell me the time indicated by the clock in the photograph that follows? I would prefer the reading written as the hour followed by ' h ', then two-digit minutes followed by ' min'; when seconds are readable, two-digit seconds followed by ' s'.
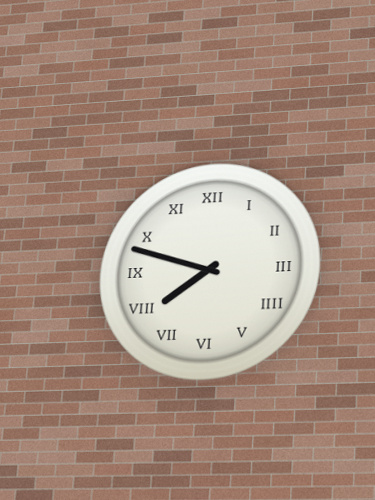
7 h 48 min
